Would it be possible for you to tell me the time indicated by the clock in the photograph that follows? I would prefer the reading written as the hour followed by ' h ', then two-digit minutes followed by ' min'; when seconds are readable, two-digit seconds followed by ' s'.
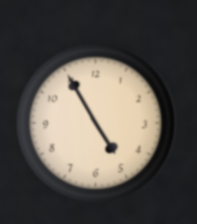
4 h 55 min
